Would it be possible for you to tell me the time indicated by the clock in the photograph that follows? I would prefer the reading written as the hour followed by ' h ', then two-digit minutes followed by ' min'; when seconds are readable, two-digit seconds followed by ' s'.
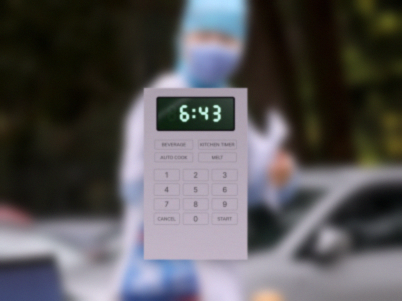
6 h 43 min
